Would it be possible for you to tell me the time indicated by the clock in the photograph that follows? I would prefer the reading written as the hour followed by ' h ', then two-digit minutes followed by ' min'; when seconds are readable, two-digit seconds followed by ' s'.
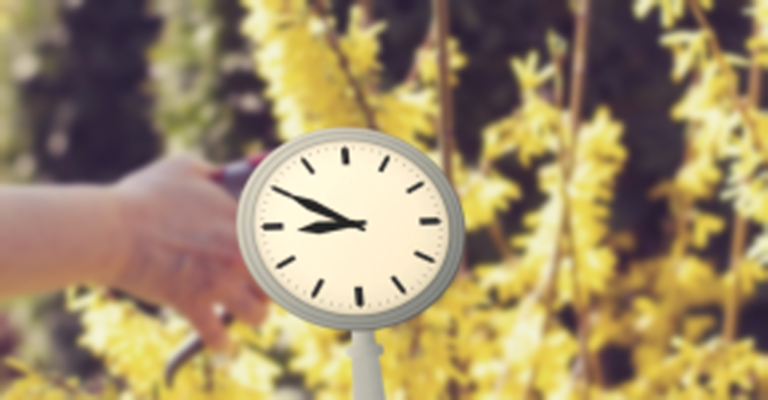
8 h 50 min
